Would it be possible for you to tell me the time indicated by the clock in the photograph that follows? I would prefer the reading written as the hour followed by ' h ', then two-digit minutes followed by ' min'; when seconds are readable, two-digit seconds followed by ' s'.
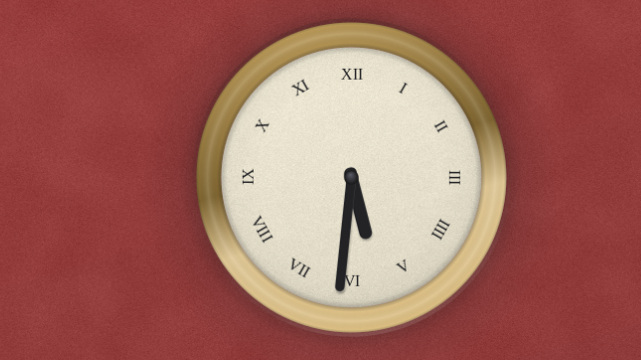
5 h 31 min
